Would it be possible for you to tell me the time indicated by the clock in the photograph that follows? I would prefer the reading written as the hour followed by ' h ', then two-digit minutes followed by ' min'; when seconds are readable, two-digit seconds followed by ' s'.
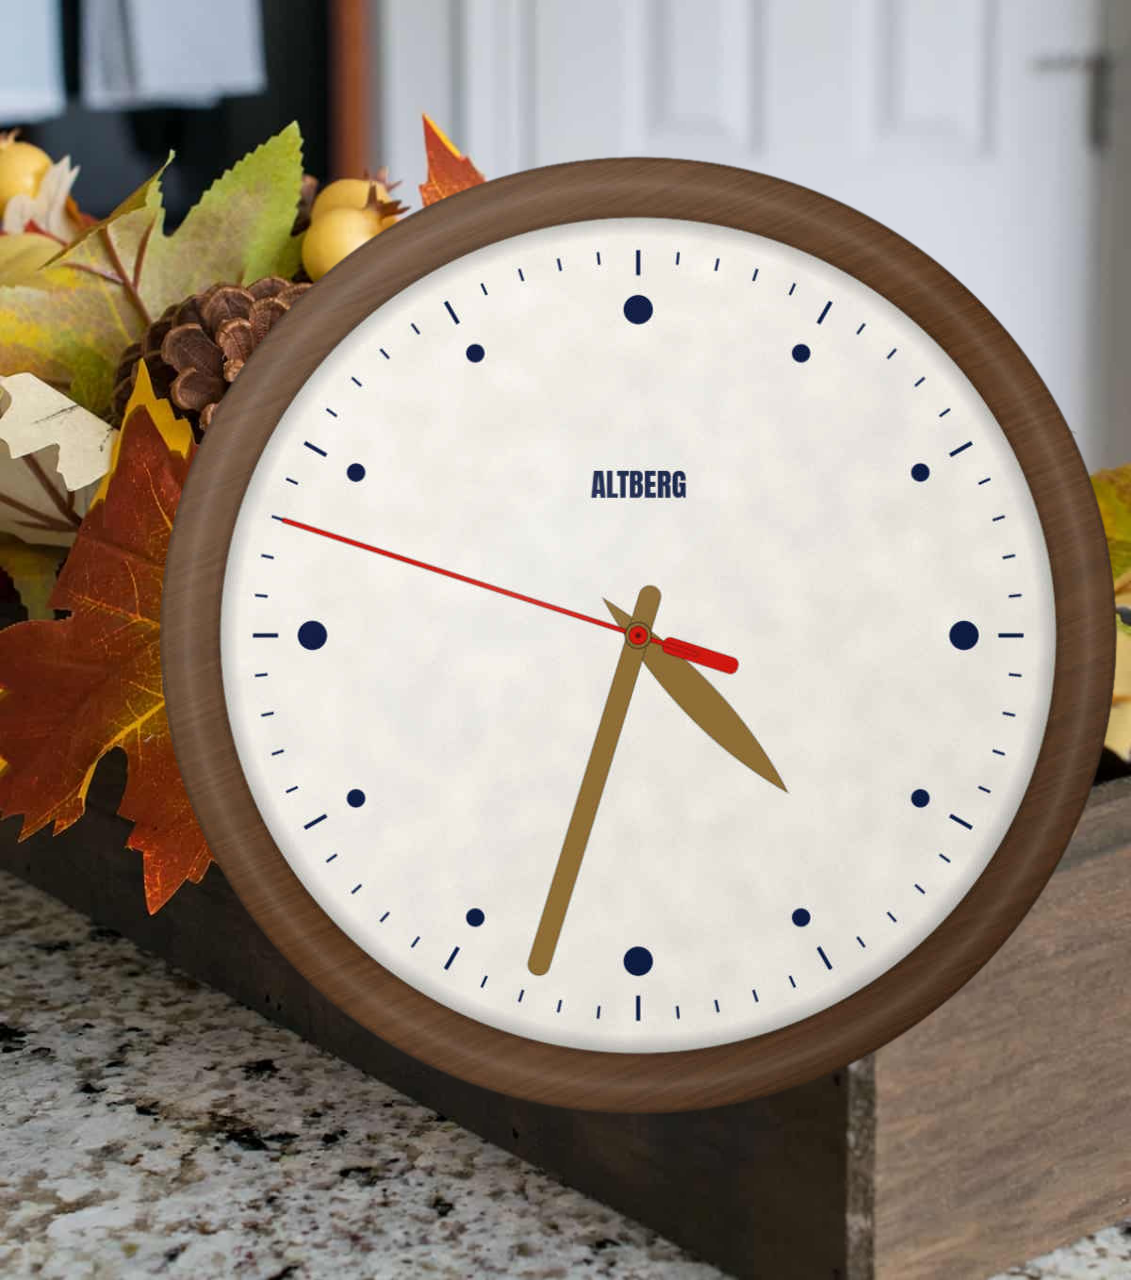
4 h 32 min 48 s
